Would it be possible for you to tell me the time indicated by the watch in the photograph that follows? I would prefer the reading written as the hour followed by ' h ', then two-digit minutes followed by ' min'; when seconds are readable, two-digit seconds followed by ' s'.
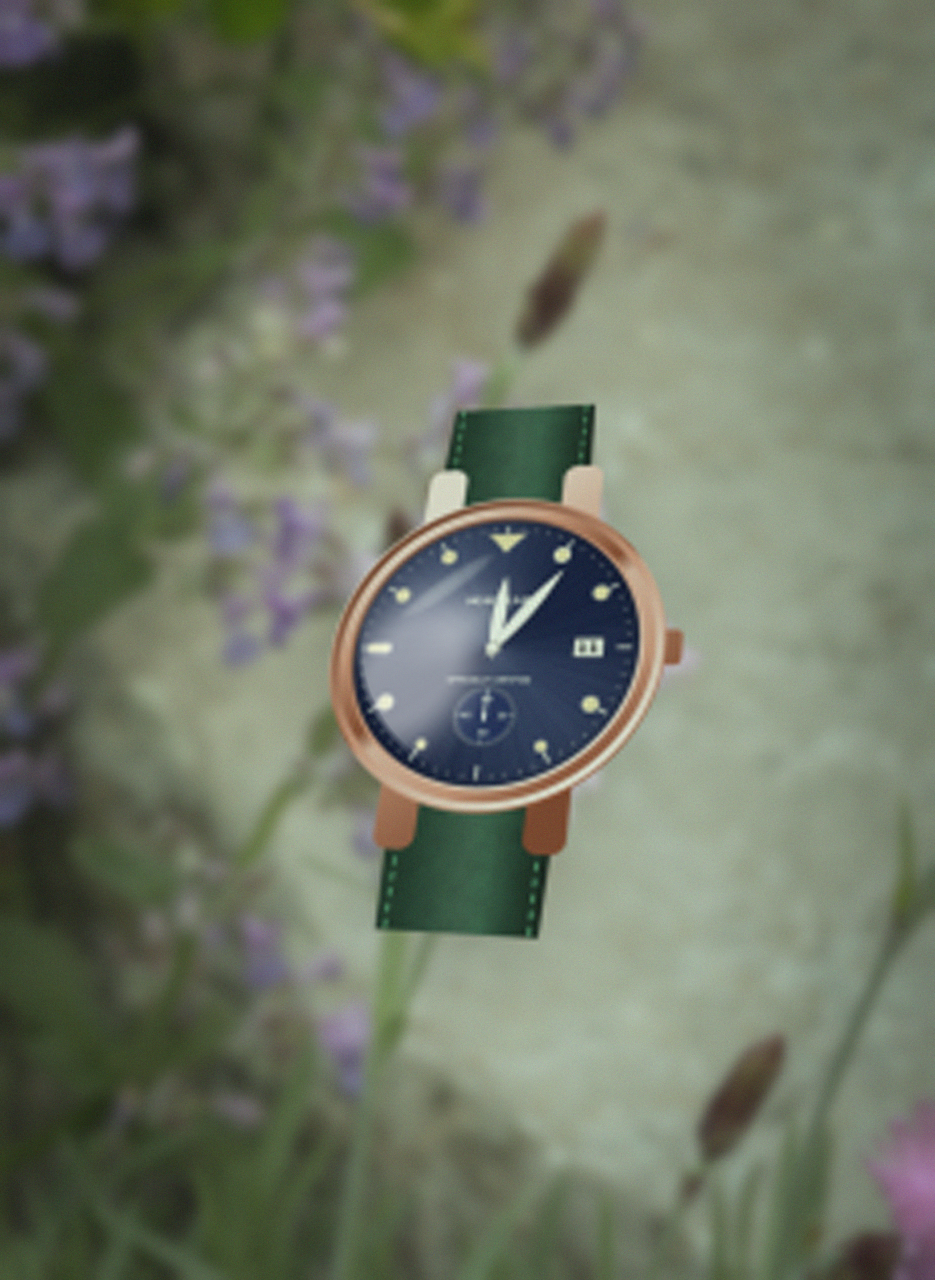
12 h 06 min
